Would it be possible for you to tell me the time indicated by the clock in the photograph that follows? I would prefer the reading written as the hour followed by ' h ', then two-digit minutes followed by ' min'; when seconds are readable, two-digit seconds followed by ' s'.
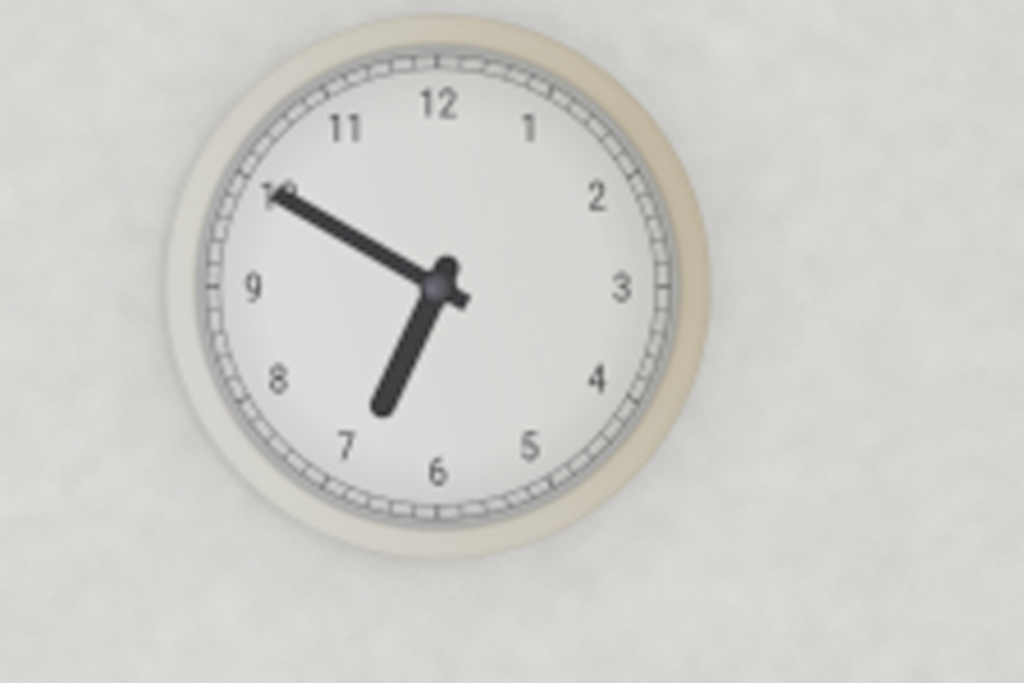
6 h 50 min
